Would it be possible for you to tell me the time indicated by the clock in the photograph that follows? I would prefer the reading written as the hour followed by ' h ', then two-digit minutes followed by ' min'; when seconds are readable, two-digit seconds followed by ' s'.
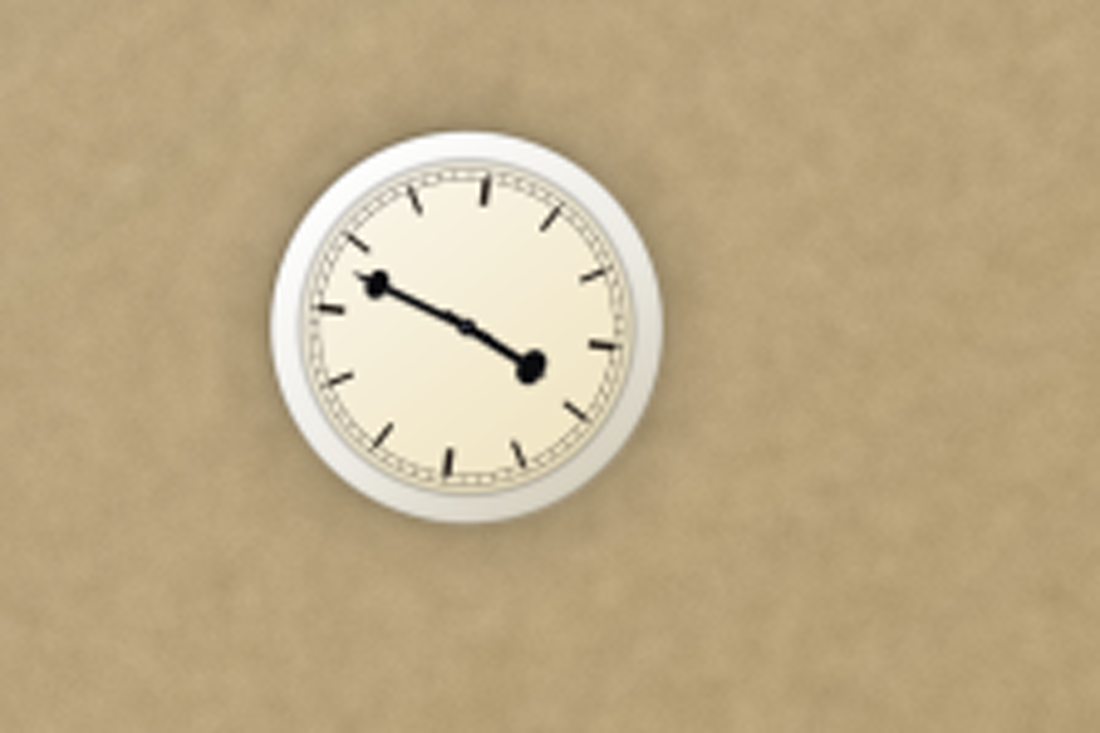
3 h 48 min
